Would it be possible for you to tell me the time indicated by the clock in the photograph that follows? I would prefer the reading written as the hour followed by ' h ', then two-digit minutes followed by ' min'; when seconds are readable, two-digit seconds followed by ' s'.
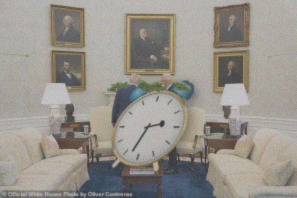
2 h 33 min
